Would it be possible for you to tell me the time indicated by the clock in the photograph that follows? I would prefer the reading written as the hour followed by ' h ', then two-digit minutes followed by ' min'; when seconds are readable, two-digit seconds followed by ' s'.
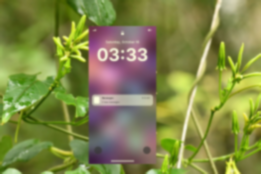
3 h 33 min
